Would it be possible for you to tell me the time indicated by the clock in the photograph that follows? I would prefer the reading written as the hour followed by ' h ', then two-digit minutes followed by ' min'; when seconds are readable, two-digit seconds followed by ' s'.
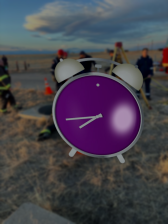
7 h 43 min
